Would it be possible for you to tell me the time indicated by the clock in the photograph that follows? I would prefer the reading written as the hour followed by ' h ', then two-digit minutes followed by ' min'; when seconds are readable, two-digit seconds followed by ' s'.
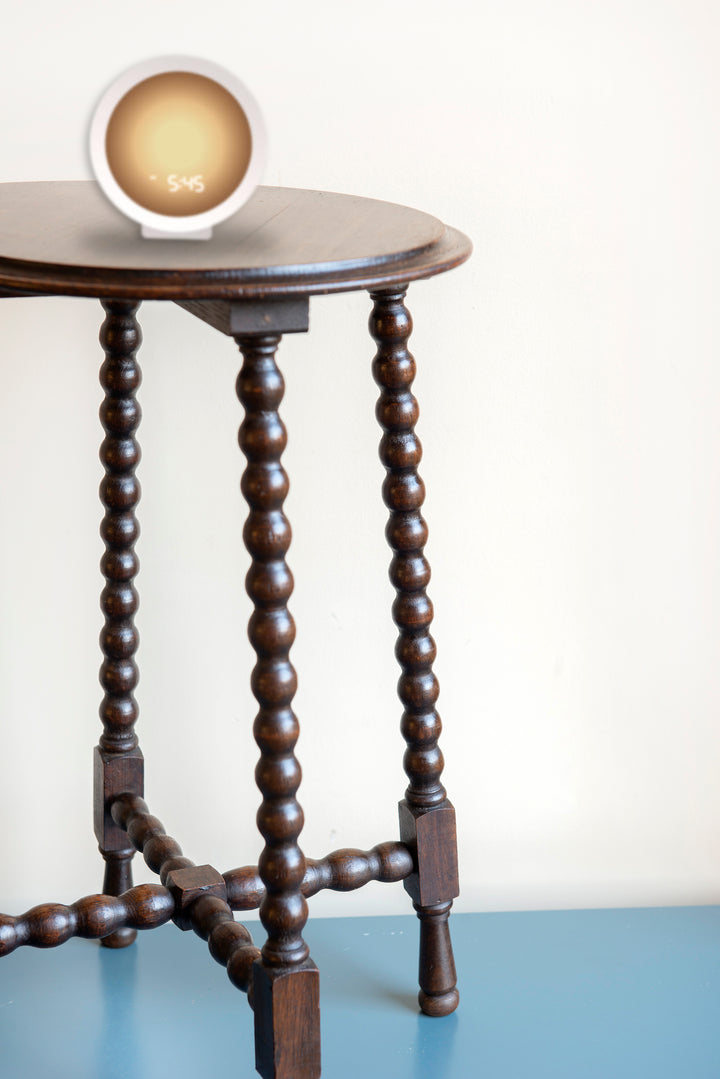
5 h 45 min
